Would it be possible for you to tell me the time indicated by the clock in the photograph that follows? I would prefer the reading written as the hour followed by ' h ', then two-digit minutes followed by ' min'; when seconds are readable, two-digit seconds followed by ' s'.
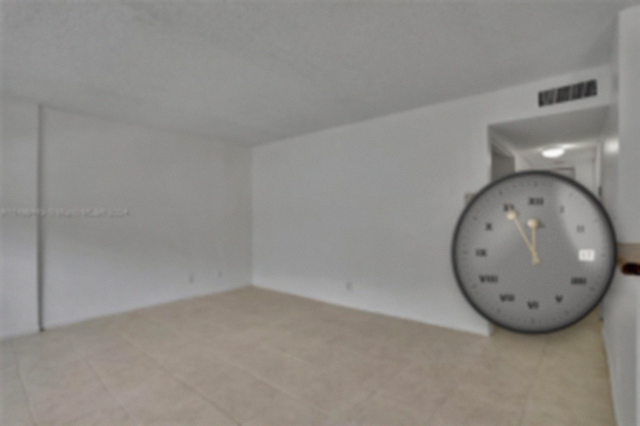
11 h 55 min
